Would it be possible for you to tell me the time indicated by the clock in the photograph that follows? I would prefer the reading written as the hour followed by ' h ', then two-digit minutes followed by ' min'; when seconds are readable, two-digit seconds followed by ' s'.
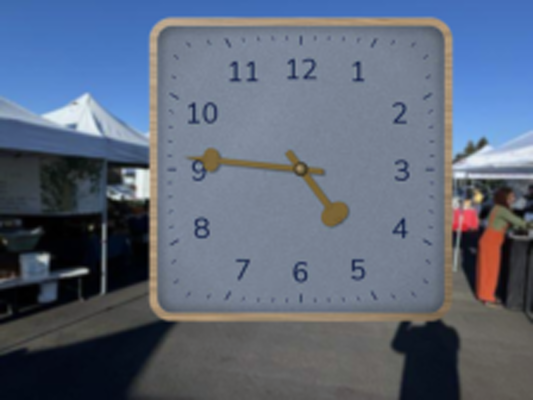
4 h 46 min
